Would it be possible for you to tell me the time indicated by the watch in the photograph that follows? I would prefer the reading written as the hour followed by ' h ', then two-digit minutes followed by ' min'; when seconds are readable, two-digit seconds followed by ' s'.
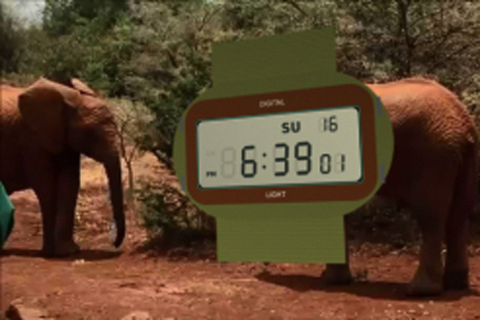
6 h 39 min 01 s
